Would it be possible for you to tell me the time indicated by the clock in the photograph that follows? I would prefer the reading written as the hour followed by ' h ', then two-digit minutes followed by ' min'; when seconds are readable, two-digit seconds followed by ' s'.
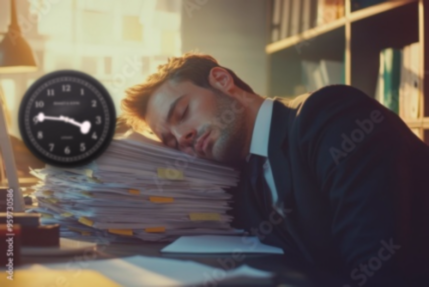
3 h 46 min
